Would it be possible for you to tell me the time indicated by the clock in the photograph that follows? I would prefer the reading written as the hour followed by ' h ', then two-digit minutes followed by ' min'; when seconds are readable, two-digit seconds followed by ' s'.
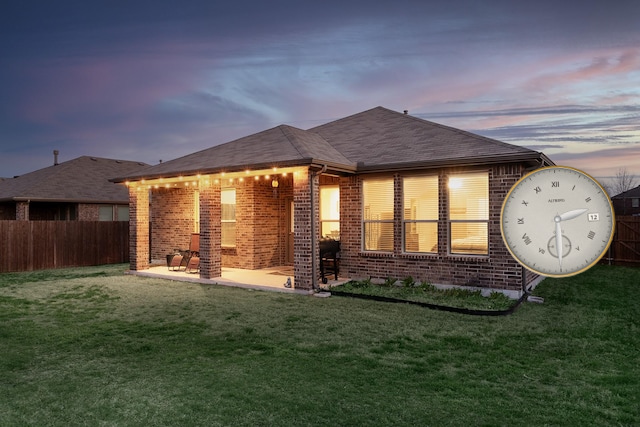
2 h 30 min
